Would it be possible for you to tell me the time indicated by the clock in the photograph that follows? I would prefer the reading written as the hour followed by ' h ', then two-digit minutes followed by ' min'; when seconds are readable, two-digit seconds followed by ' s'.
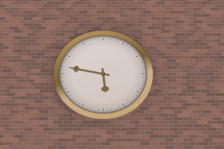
5 h 47 min
